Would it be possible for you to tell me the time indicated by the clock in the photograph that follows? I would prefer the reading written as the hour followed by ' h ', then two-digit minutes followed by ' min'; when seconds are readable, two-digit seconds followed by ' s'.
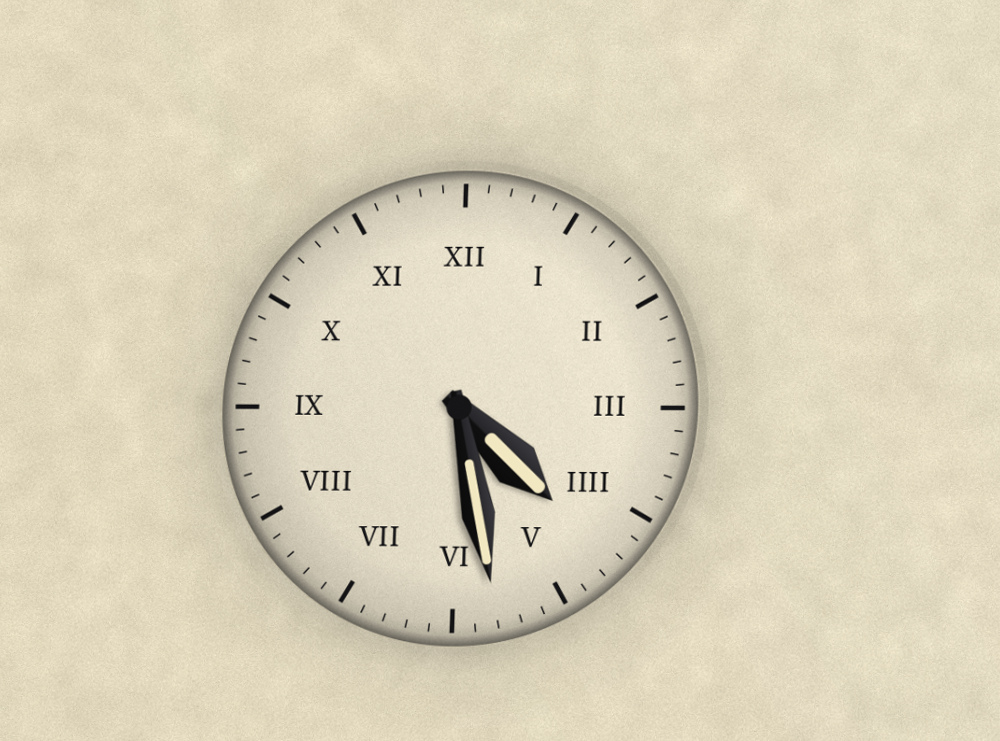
4 h 28 min
